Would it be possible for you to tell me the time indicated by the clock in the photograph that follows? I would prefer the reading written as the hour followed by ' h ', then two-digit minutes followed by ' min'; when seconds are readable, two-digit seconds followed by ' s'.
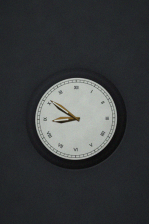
8 h 51 min
